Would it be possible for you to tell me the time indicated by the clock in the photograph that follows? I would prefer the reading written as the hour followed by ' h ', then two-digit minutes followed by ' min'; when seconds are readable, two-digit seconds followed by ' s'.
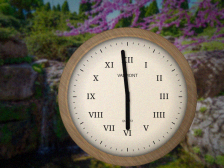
5 h 59 min
